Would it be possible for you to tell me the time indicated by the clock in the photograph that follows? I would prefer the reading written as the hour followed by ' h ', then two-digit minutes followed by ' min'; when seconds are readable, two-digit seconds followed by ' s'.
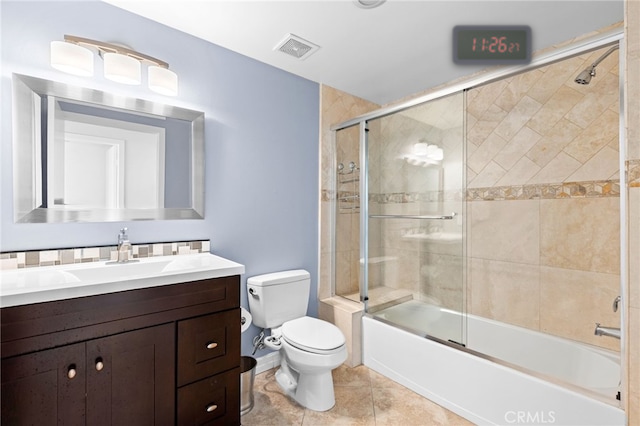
11 h 26 min
